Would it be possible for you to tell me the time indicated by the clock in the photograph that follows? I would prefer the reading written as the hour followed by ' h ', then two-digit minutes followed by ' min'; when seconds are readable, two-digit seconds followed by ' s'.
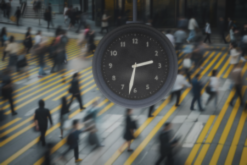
2 h 32 min
